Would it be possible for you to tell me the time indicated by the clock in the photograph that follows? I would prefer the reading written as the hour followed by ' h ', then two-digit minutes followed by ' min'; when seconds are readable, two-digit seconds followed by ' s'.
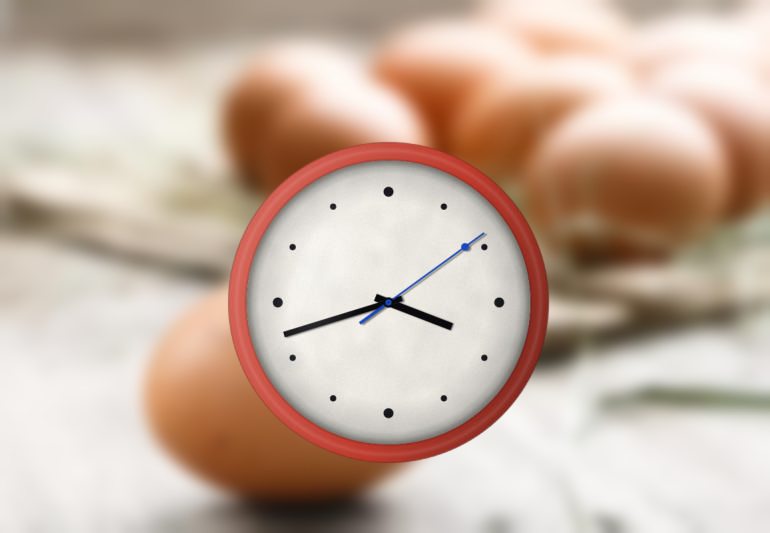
3 h 42 min 09 s
